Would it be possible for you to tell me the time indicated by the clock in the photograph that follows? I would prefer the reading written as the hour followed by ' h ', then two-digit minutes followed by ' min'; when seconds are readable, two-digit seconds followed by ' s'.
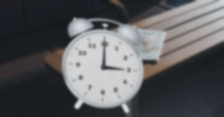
3 h 00 min
